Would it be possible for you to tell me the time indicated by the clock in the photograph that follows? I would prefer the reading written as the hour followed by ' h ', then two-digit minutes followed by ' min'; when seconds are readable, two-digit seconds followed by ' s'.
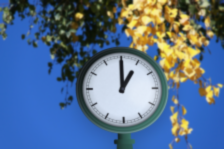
1 h 00 min
